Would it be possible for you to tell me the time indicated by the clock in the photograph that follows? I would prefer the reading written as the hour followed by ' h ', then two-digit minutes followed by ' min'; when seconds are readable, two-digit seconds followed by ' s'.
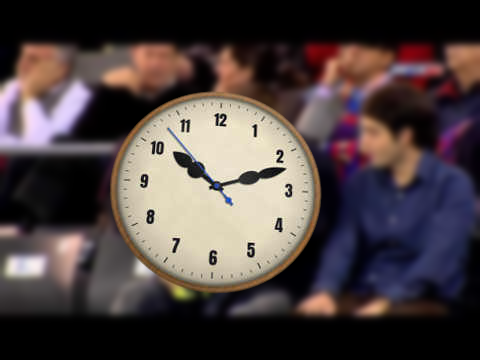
10 h 11 min 53 s
